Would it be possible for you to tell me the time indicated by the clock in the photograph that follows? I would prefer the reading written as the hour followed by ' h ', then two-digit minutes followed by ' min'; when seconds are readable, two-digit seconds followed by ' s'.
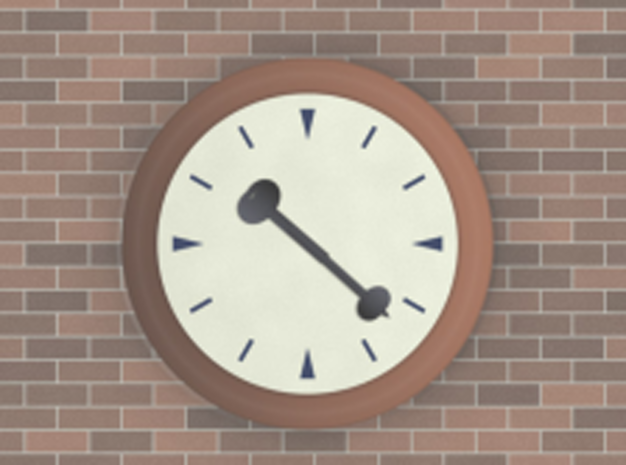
10 h 22 min
